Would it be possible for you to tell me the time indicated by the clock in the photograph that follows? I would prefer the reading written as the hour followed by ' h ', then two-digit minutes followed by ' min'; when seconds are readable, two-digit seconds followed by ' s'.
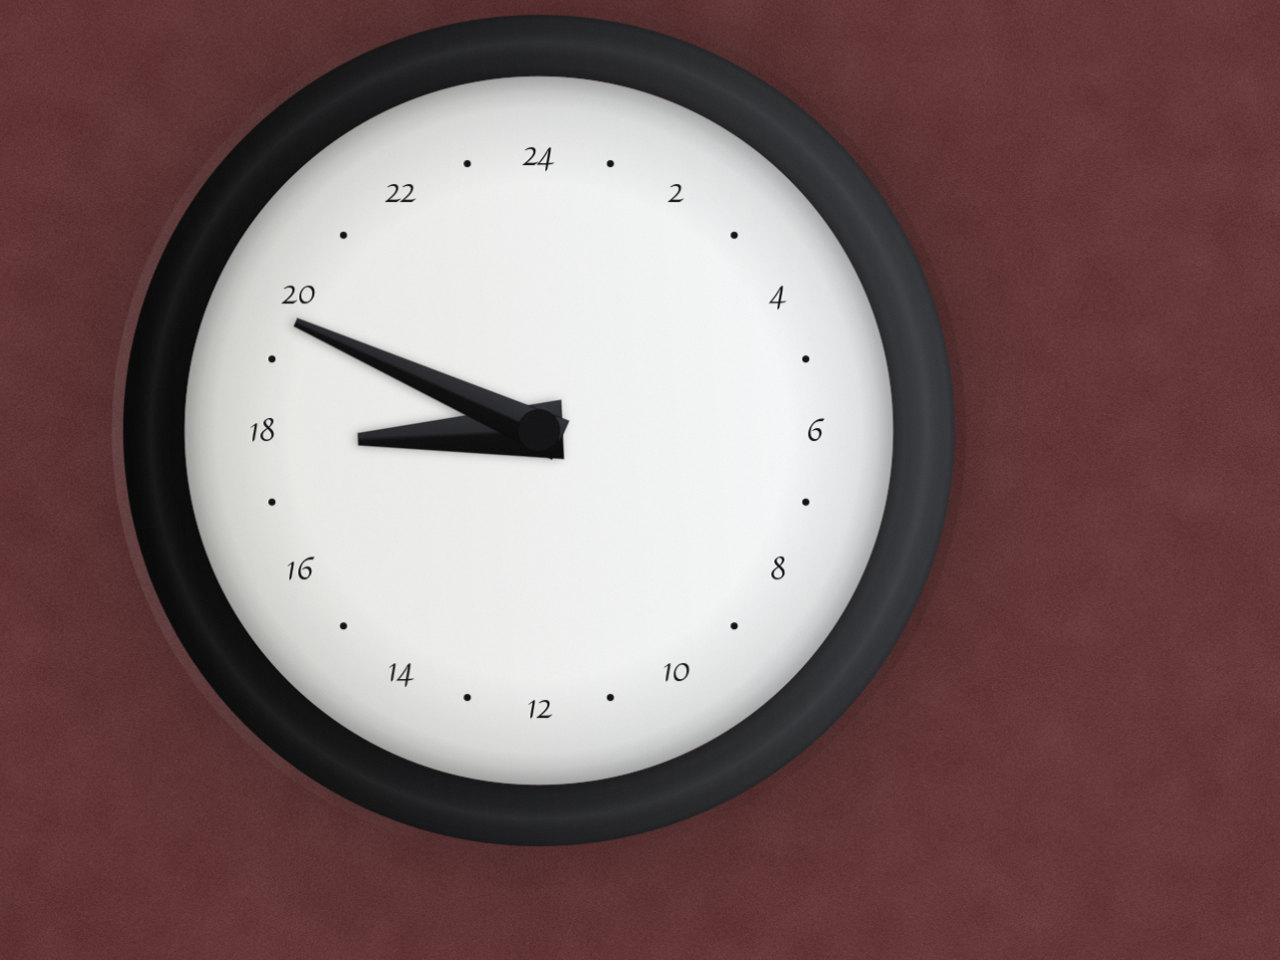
17 h 49 min
